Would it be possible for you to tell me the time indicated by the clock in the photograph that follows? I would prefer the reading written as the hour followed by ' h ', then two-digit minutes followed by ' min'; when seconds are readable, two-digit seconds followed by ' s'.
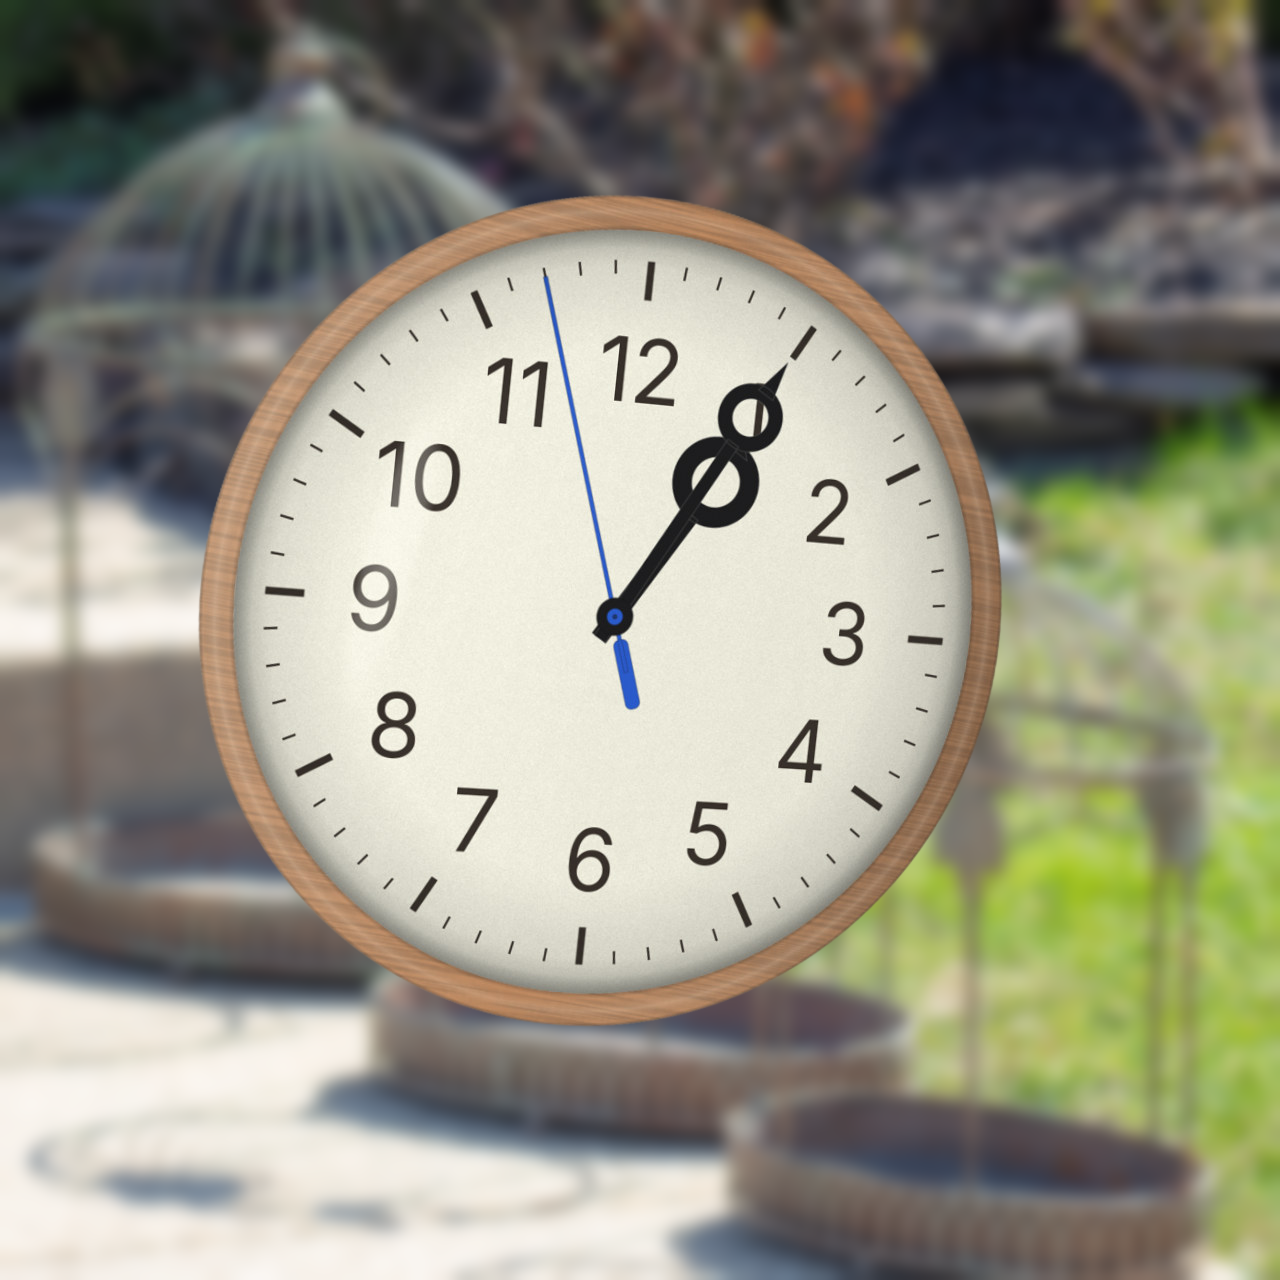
1 h 04 min 57 s
